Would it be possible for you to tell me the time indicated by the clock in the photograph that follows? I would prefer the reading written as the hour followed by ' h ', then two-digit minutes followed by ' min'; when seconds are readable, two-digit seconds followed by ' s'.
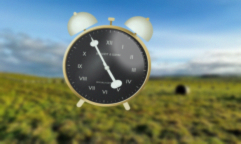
4 h 55 min
